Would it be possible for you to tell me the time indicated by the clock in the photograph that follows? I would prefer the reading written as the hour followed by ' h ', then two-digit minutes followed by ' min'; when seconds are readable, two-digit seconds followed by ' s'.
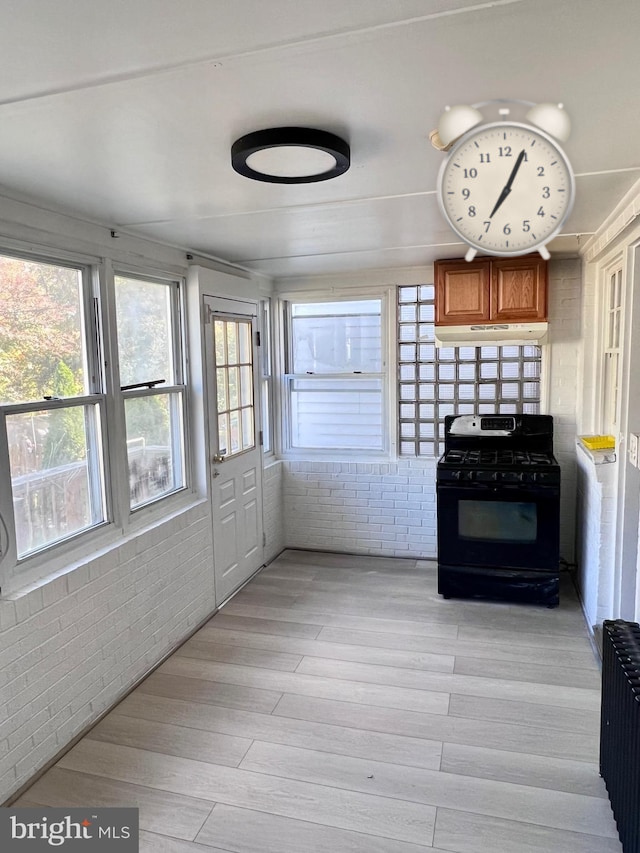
7 h 04 min
